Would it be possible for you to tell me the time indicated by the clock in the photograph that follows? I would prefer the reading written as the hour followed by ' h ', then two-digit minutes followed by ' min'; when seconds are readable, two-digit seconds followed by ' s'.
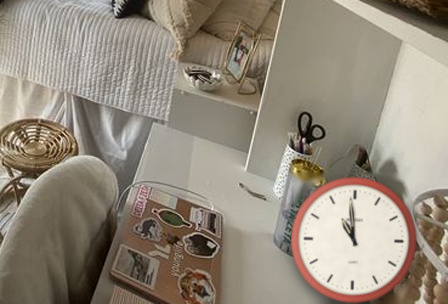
10 h 59 min
